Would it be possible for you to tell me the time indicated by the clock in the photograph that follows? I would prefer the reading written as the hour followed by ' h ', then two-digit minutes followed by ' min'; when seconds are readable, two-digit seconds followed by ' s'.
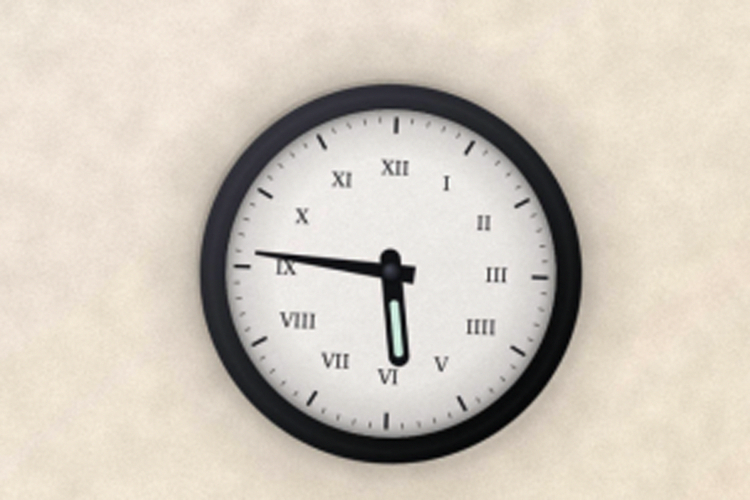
5 h 46 min
